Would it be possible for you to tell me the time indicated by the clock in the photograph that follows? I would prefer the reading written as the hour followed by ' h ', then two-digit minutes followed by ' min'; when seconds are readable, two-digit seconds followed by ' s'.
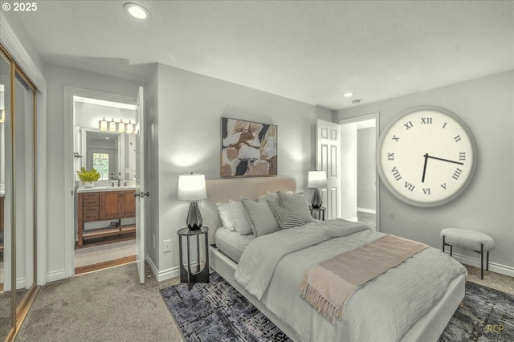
6 h 17 min
